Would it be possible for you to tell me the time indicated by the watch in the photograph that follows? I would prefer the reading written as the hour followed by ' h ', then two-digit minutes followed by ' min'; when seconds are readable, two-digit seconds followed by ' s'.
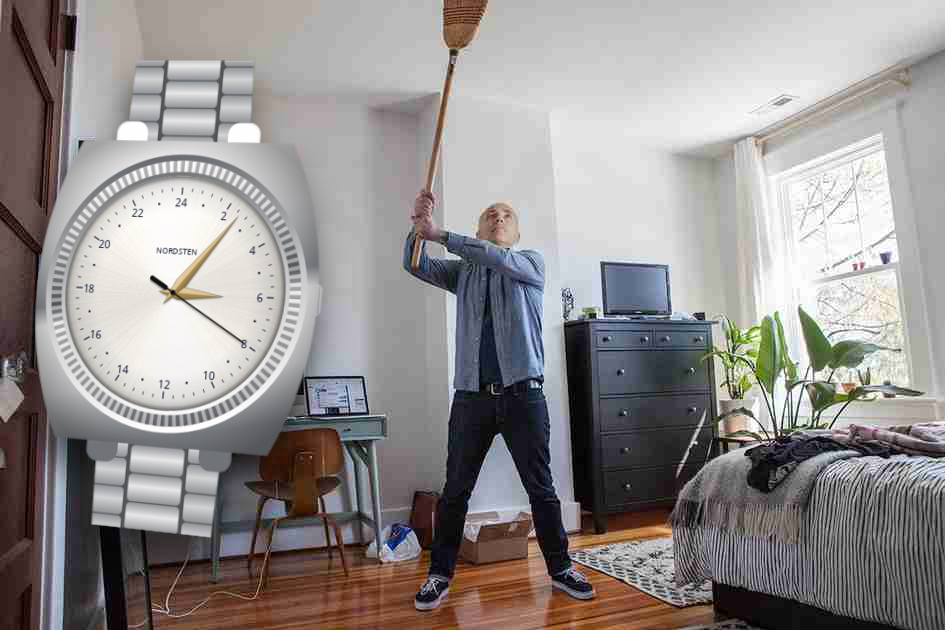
6 h 06 min 20 s
